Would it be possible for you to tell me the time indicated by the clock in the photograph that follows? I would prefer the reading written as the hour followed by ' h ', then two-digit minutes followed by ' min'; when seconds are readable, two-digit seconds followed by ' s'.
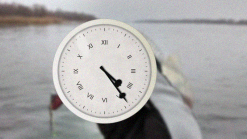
4 h 24 min
